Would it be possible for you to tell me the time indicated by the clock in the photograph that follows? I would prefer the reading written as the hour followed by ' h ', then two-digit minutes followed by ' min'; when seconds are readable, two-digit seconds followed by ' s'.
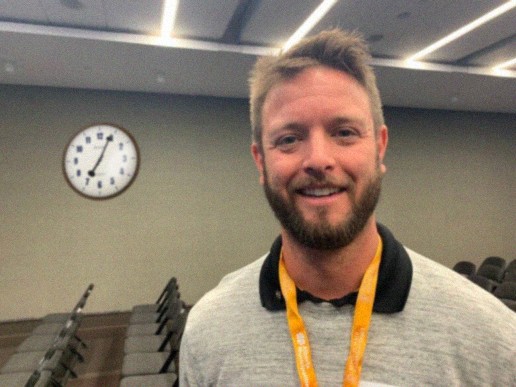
7 h 04 min
